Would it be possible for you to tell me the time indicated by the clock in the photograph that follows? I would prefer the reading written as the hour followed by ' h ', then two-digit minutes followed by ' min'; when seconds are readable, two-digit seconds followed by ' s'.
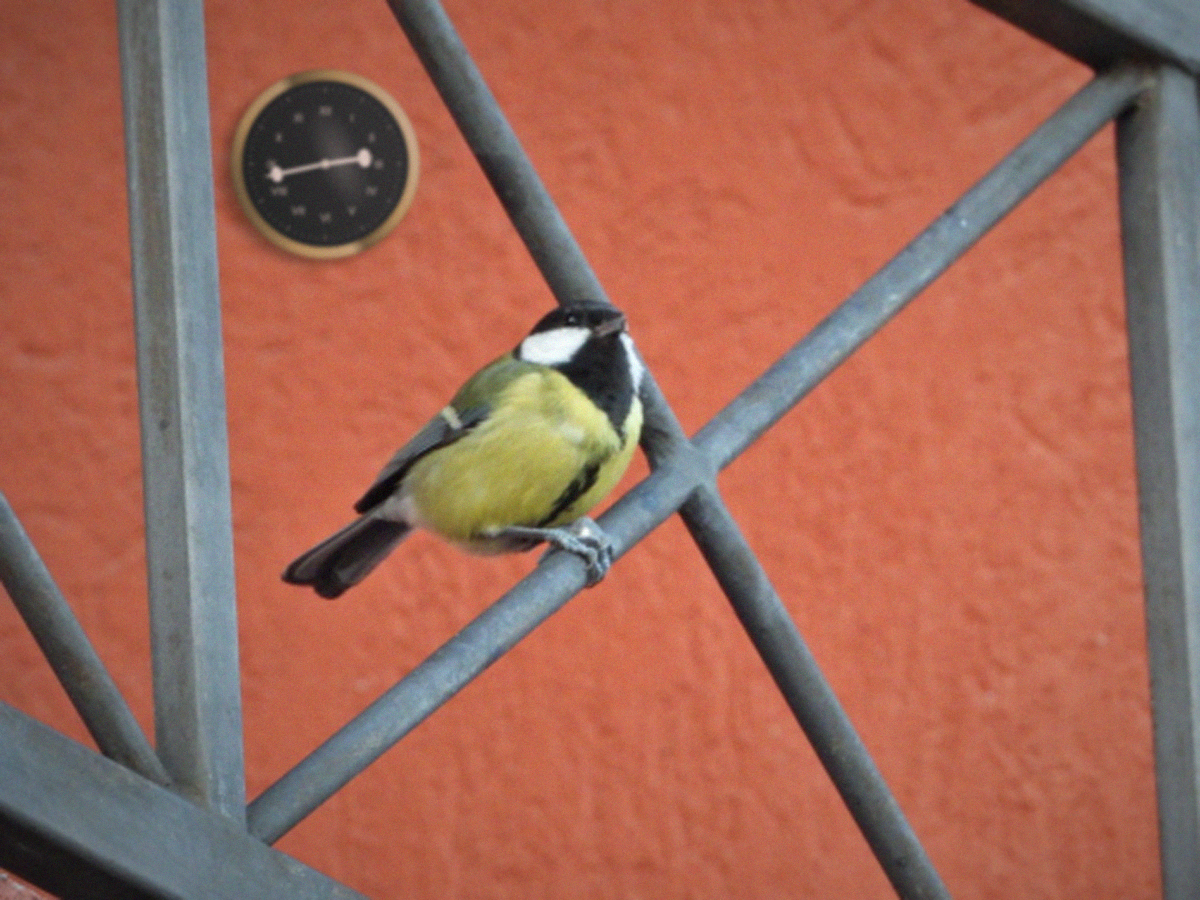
2 h 43 min
